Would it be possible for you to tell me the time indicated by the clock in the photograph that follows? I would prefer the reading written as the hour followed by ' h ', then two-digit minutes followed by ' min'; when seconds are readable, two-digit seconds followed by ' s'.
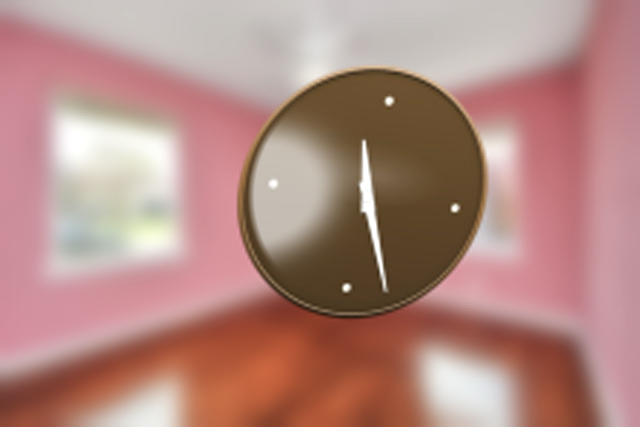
11 h 26 min
